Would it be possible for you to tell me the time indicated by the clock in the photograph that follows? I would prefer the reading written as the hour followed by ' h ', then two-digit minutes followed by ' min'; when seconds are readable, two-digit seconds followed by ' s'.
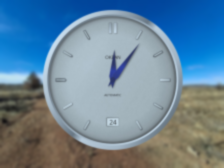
12 h 06 min
